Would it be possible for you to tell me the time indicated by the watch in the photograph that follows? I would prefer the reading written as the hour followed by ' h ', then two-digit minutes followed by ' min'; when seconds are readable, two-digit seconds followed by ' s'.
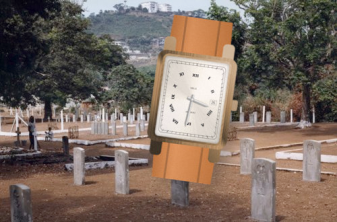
3 h 31 min
